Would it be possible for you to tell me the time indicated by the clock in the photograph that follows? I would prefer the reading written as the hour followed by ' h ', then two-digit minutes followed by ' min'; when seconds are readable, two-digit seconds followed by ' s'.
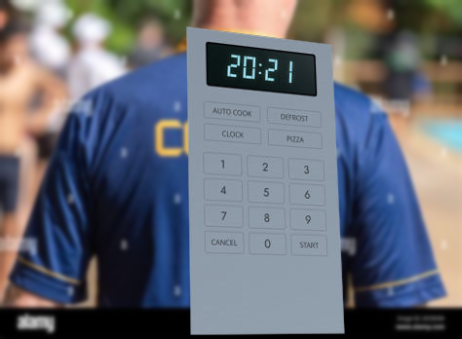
20 h 21 min
